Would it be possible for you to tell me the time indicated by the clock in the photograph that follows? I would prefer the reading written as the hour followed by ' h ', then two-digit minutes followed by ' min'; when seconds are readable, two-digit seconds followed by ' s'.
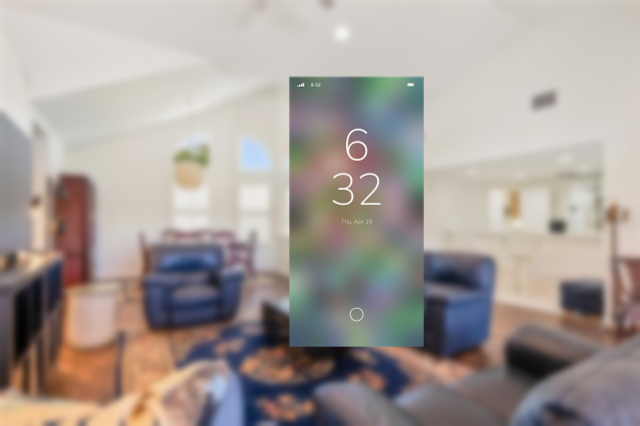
6 h 32 min
